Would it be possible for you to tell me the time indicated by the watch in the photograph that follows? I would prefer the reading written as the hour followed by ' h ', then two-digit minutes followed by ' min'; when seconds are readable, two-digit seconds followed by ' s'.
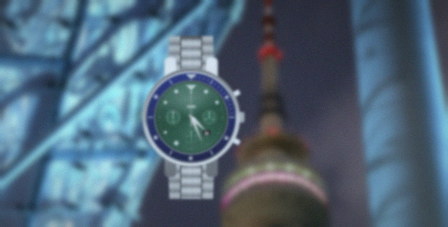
4 h 26 min
